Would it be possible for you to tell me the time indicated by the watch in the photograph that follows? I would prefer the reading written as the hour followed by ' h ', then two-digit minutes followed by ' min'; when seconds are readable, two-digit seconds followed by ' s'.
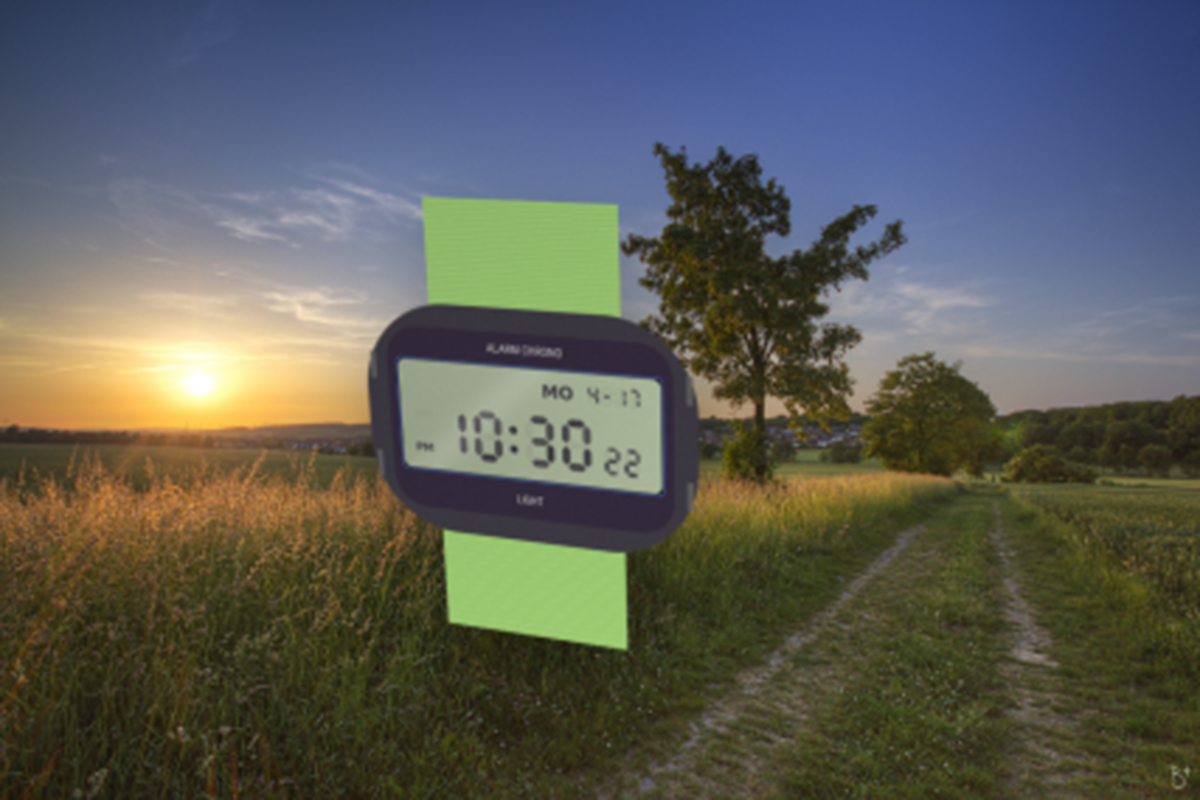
10 h 30 min 22 s
